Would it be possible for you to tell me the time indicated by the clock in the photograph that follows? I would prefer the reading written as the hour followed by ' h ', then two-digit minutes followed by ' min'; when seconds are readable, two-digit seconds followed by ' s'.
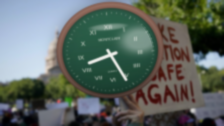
8 h 26 min
